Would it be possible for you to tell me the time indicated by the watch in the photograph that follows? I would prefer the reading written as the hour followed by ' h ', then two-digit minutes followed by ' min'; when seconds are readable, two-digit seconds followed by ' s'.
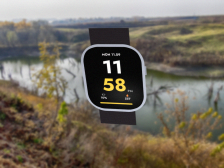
11 h 58 min
